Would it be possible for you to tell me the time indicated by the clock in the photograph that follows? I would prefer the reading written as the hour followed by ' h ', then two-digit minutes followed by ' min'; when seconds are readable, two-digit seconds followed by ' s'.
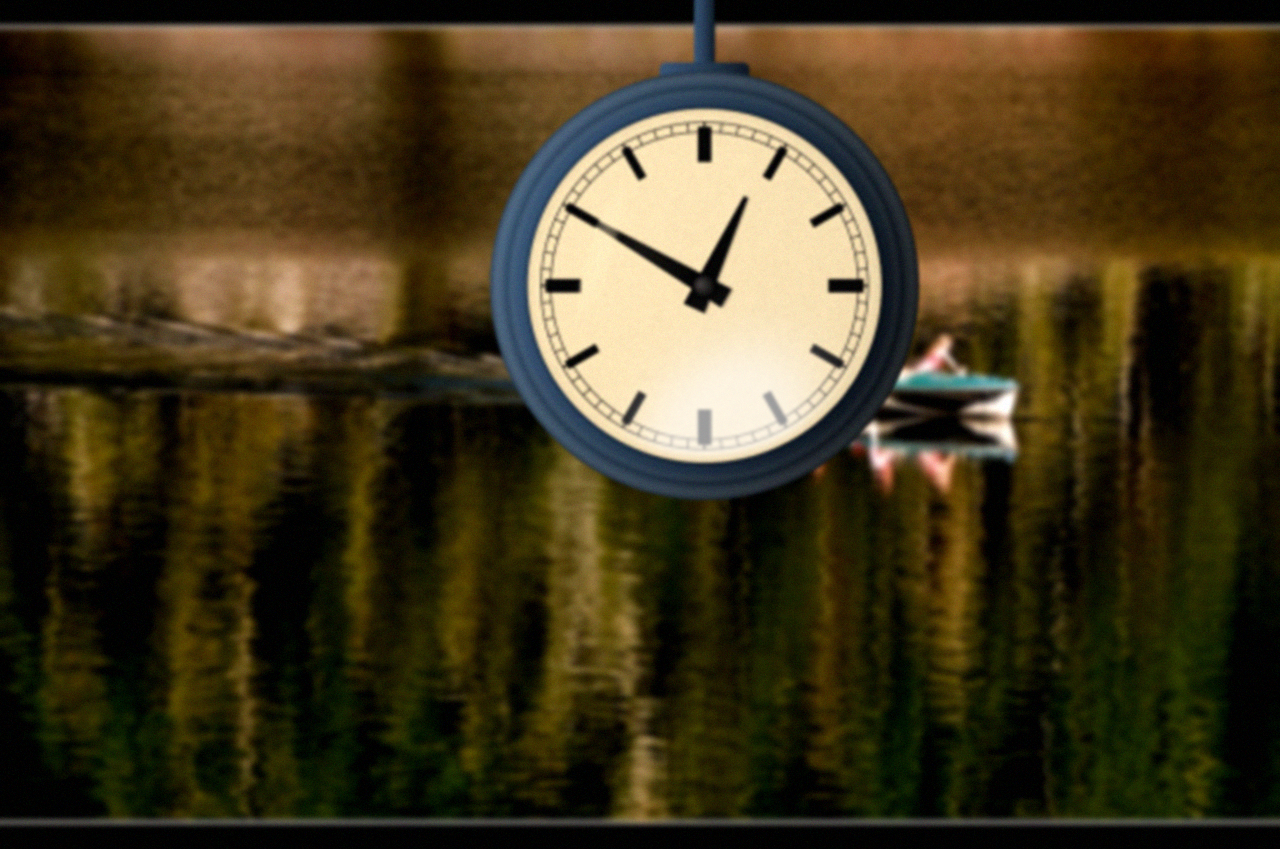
12 h 50 min
